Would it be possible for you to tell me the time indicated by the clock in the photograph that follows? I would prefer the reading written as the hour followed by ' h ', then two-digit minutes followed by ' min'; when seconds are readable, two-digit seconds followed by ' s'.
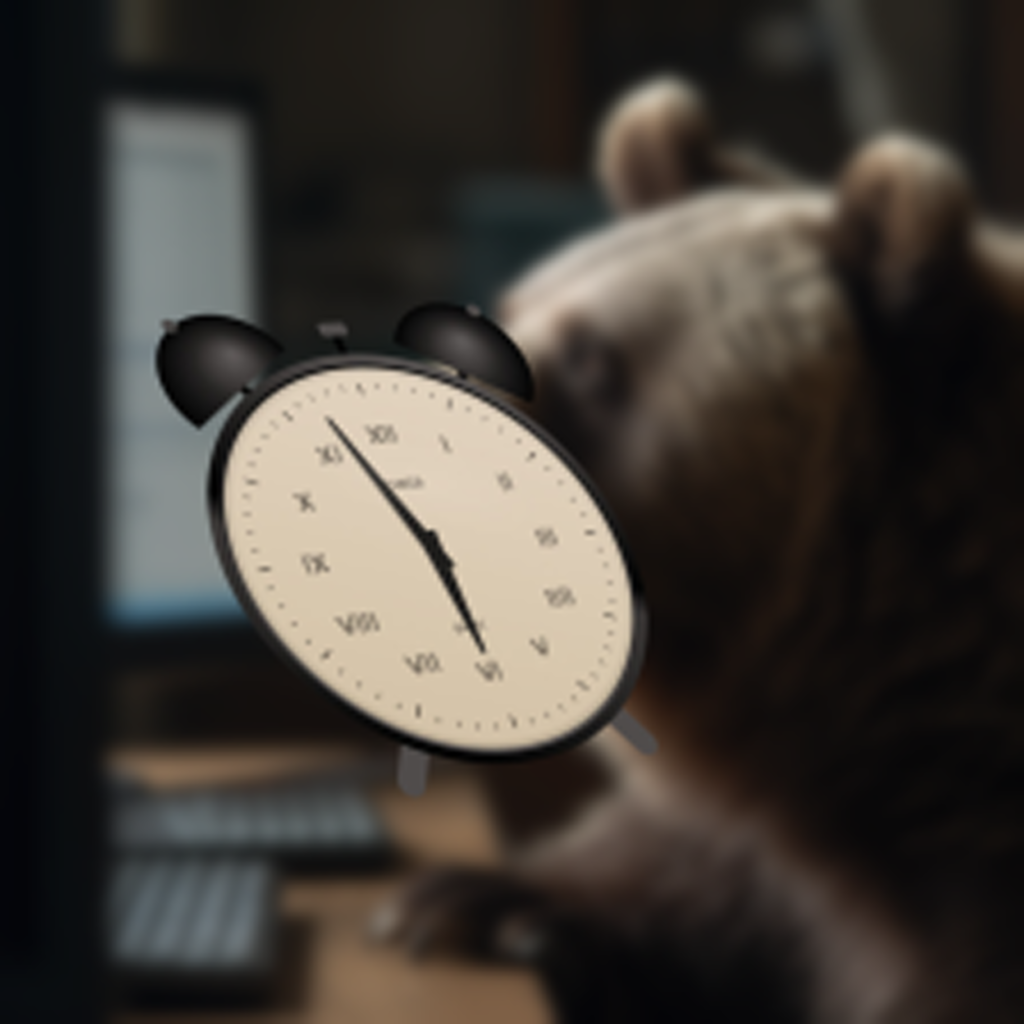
5 h 57 min
